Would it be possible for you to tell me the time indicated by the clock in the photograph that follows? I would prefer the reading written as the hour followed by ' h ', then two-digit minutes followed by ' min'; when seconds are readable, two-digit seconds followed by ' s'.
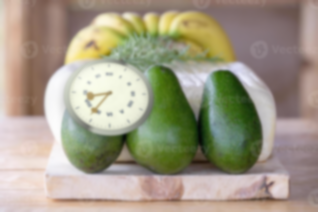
8 h 36 min
